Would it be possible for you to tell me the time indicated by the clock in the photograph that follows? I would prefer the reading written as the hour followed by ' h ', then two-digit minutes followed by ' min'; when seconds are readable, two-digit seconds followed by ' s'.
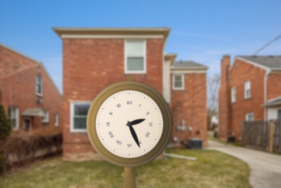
2 h 26 min
